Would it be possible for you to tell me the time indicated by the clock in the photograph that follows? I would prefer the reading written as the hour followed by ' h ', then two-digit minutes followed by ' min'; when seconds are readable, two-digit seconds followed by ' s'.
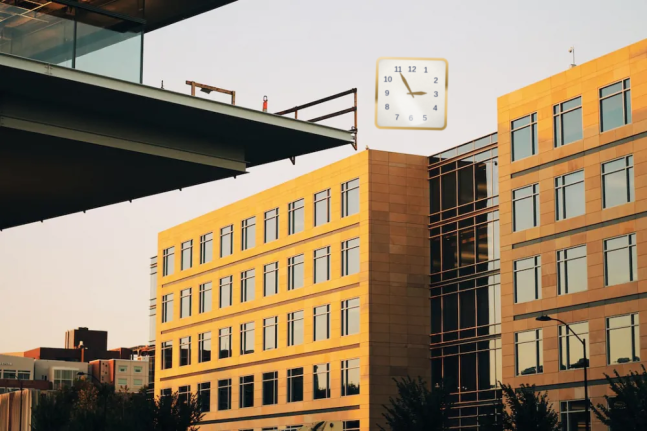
2 h 55 min
